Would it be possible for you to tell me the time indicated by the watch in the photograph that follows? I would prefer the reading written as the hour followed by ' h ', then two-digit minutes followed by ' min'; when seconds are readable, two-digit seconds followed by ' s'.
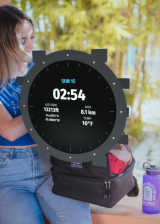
2 h 54 min
